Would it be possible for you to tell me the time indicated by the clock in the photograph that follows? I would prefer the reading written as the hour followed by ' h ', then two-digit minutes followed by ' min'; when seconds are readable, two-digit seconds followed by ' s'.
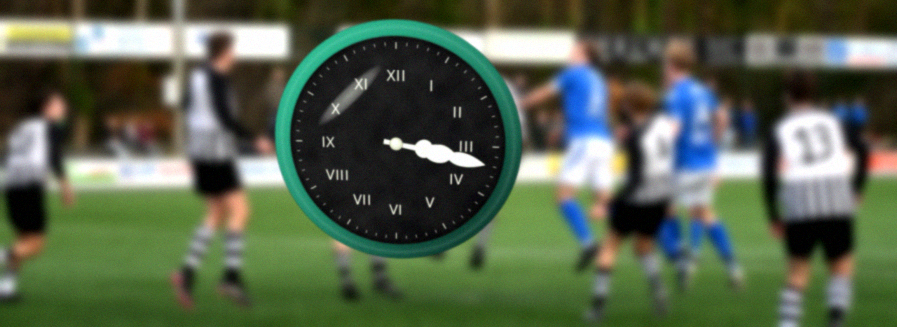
3 h 17 min
